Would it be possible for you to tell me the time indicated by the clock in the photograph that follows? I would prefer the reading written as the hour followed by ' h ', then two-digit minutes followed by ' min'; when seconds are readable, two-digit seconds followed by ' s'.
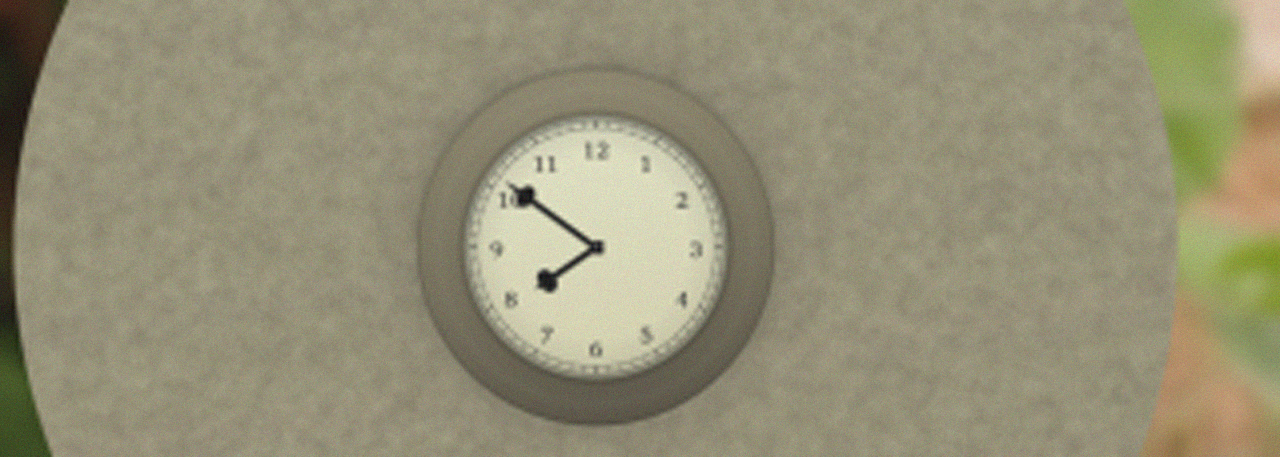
7 h 51 min
